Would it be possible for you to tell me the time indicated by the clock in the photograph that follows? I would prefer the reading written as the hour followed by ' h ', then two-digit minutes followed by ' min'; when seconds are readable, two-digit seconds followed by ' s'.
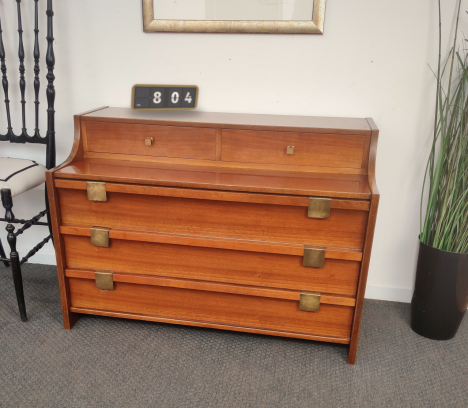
8 h 04 min
